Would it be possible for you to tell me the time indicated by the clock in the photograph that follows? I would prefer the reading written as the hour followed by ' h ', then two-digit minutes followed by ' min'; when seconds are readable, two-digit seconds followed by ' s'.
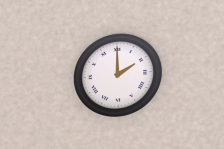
2 h 00 min
